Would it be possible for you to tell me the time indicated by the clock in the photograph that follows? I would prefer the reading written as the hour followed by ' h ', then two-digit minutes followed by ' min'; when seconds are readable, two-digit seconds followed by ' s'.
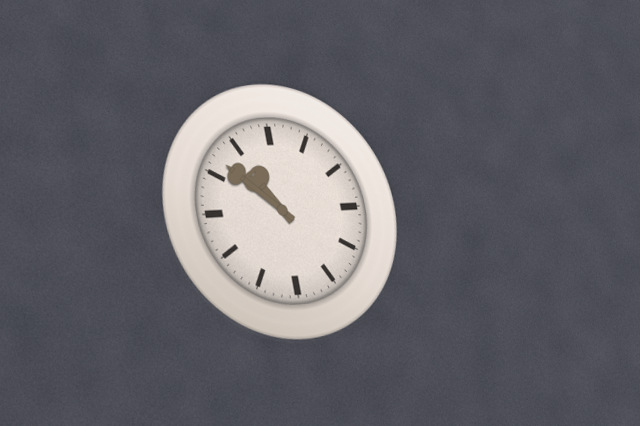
10 h 52 min
